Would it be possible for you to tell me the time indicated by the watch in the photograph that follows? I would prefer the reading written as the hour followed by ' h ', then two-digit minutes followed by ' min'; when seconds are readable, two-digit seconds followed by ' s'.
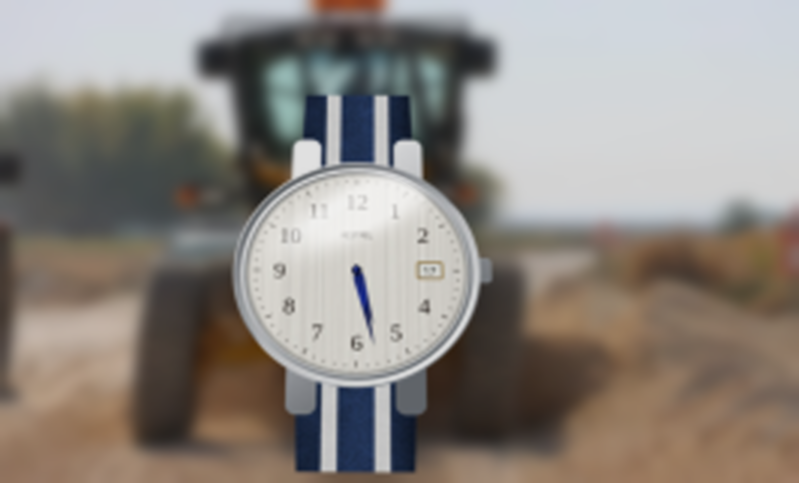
5 h 28 min
